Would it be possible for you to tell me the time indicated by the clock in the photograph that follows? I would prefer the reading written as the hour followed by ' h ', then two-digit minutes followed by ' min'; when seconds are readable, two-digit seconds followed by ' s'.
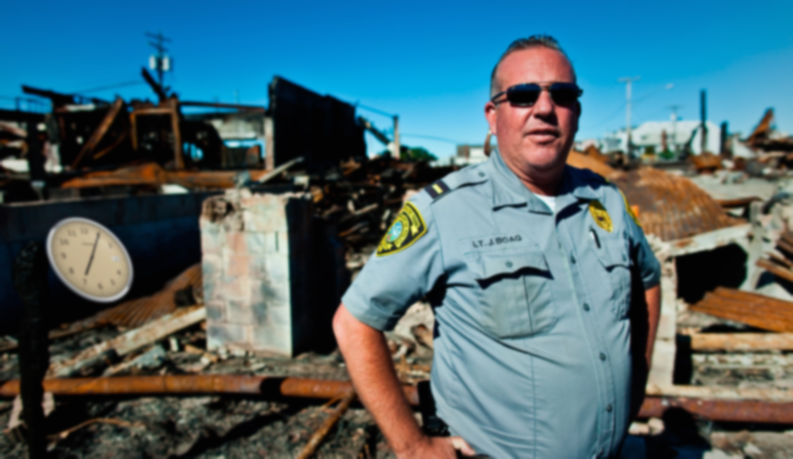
7 h 05 min
